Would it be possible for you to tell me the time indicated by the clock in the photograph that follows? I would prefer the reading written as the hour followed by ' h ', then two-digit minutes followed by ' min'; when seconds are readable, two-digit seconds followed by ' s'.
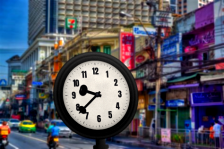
9 h 38 min
